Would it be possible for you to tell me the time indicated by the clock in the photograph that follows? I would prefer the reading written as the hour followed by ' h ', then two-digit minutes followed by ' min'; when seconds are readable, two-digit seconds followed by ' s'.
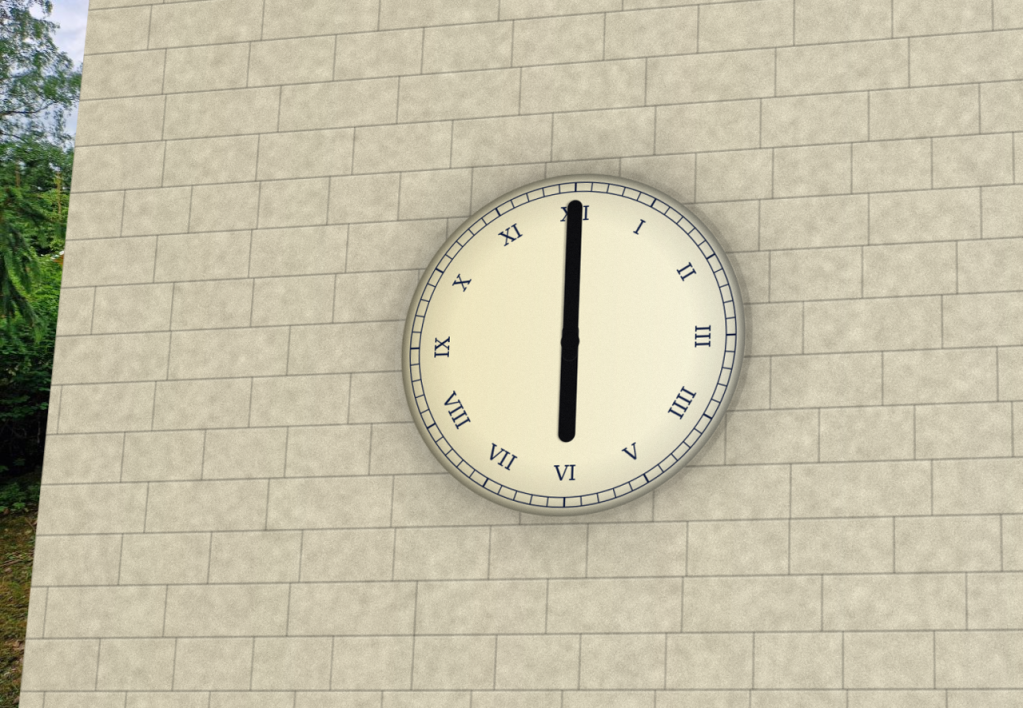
6 h 00 min
